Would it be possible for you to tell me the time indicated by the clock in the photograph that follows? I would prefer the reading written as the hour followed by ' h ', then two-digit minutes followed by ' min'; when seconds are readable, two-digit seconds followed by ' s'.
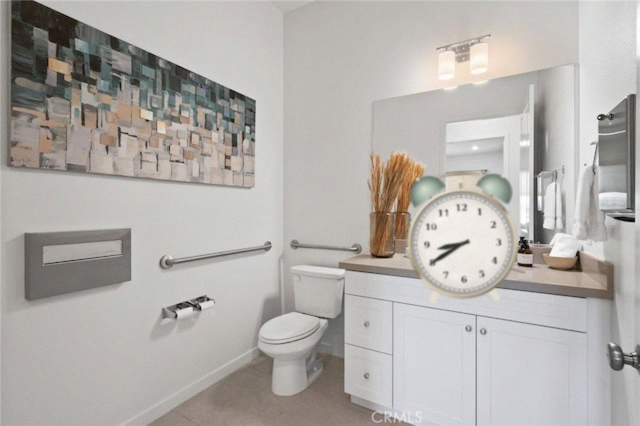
8 h 40 min
